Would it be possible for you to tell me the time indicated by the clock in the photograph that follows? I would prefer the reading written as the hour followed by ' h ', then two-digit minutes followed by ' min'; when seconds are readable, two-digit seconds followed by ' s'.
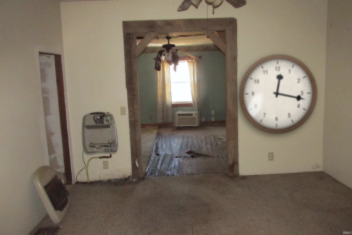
12 h 17 min
